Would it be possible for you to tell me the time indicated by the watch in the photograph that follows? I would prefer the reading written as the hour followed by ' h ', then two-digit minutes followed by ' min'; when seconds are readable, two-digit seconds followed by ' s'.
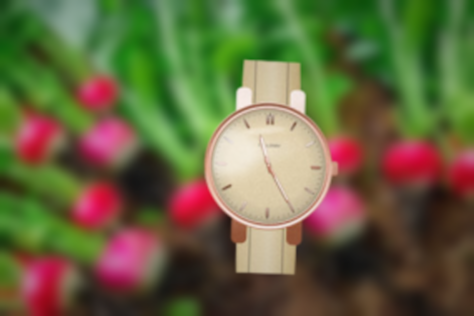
11 h 25 min
